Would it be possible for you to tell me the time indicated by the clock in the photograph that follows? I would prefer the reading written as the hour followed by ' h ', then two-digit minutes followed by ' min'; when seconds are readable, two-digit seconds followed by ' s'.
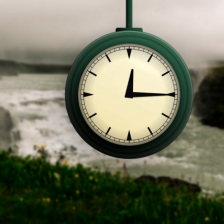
12 h 15 min
